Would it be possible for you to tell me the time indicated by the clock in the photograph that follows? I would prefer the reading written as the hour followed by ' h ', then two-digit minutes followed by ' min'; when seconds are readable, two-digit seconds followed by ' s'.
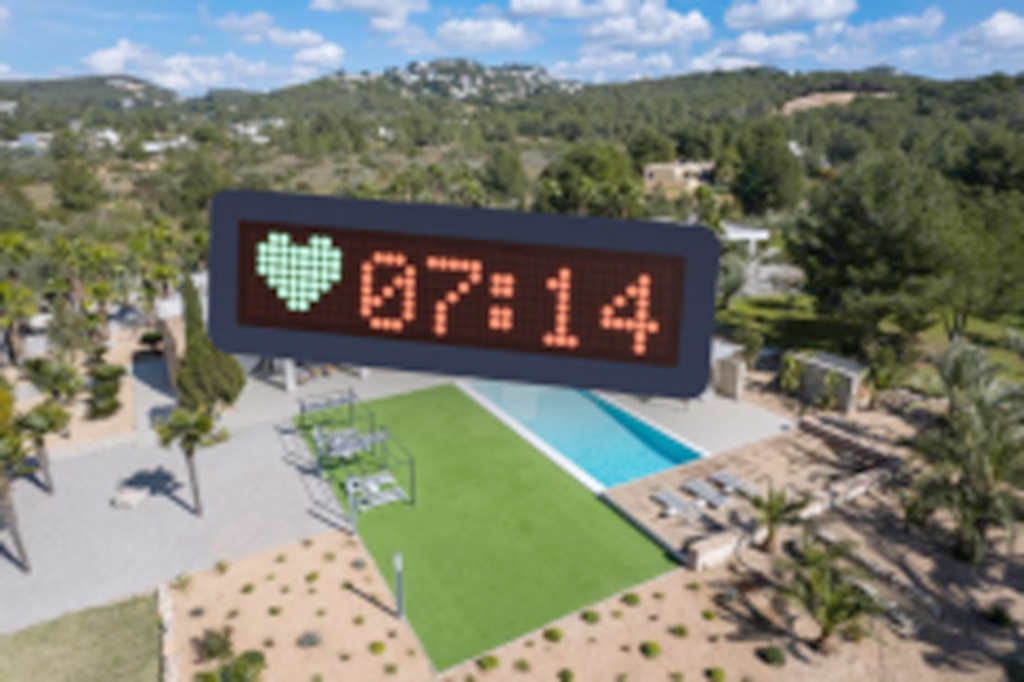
7 h 14 min
